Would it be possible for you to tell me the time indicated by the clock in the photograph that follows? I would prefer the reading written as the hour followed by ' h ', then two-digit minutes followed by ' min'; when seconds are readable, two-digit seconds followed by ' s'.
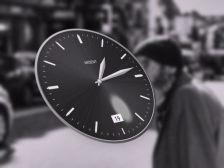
1 h 13 min
